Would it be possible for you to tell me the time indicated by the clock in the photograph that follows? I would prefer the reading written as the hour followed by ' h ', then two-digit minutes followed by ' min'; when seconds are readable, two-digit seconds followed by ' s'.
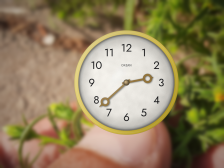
2 h 38 min
